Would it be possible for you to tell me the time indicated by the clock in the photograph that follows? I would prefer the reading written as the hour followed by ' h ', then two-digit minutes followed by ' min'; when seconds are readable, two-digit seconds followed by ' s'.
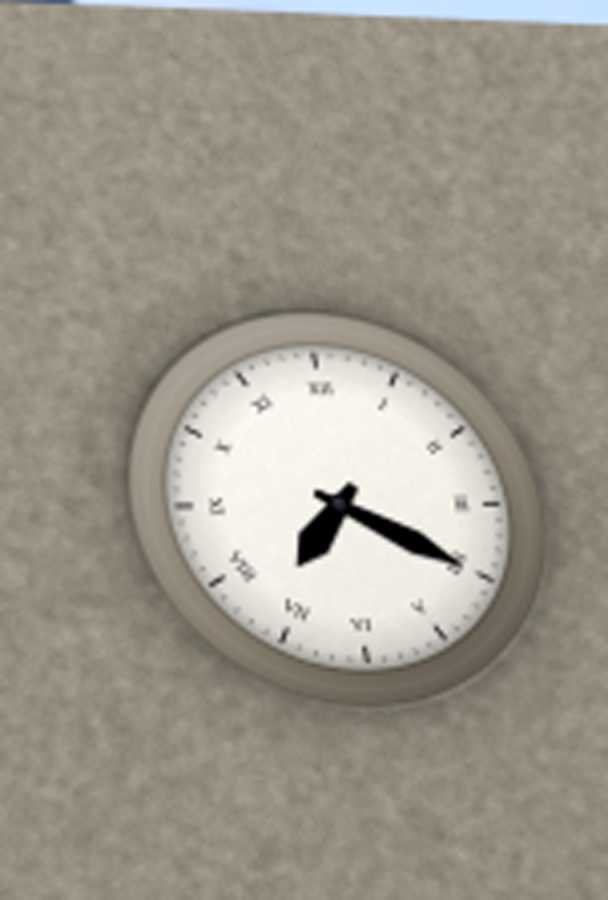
7 h 20 min
